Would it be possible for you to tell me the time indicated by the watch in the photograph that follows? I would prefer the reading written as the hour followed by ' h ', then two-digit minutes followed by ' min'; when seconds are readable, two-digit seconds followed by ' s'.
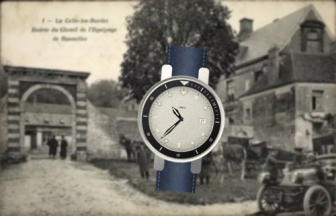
10 h 37 min
